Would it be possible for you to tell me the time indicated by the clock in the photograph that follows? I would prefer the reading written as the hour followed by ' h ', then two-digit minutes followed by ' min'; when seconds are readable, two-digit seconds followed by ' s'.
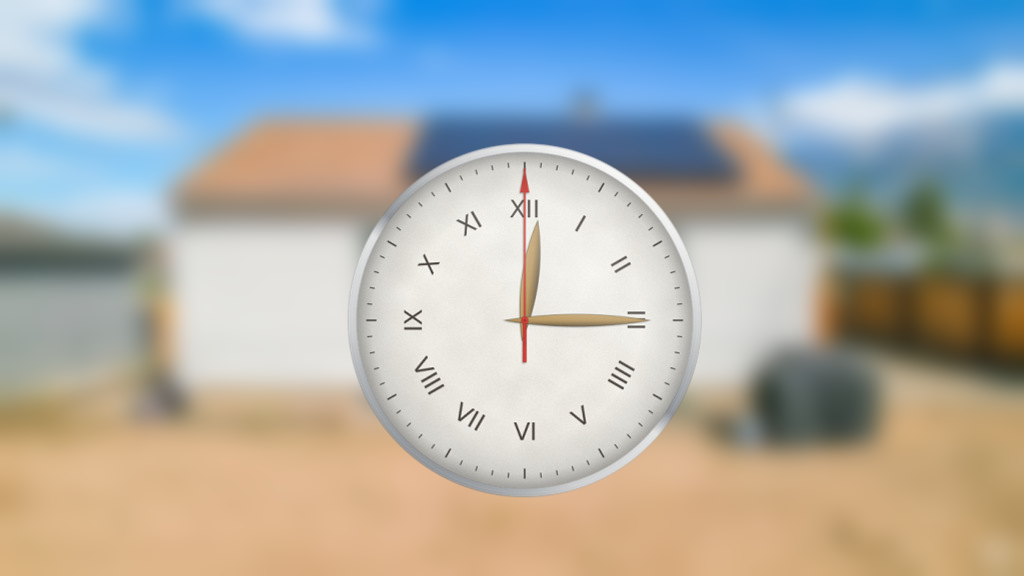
12 h 15 min 00 s
